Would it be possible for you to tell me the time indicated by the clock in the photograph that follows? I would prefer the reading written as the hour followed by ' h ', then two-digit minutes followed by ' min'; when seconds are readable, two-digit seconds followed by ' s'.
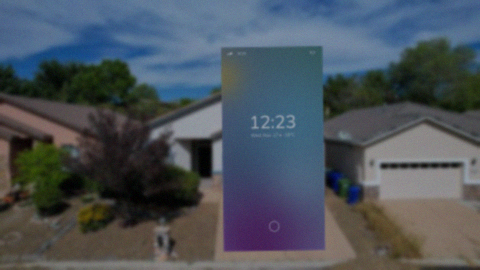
12 h 23 min
